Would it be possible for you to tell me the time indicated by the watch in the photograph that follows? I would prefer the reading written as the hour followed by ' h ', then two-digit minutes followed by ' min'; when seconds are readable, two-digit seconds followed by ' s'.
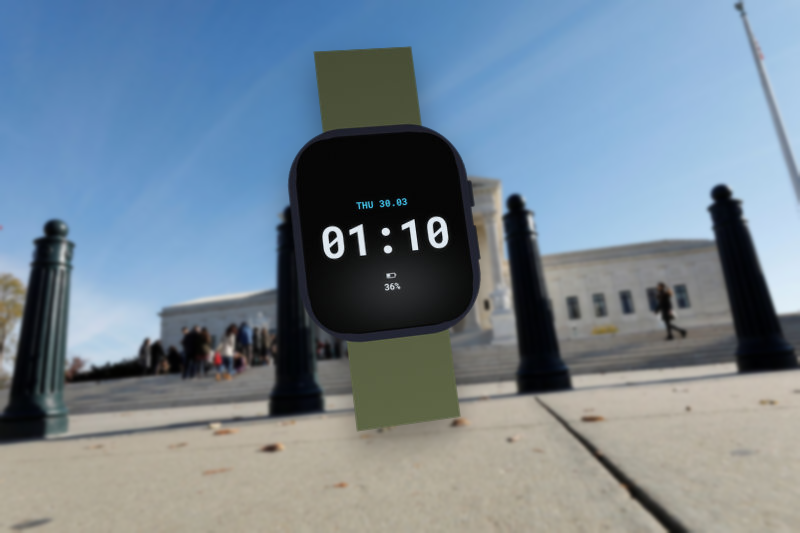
1 h 10 min
